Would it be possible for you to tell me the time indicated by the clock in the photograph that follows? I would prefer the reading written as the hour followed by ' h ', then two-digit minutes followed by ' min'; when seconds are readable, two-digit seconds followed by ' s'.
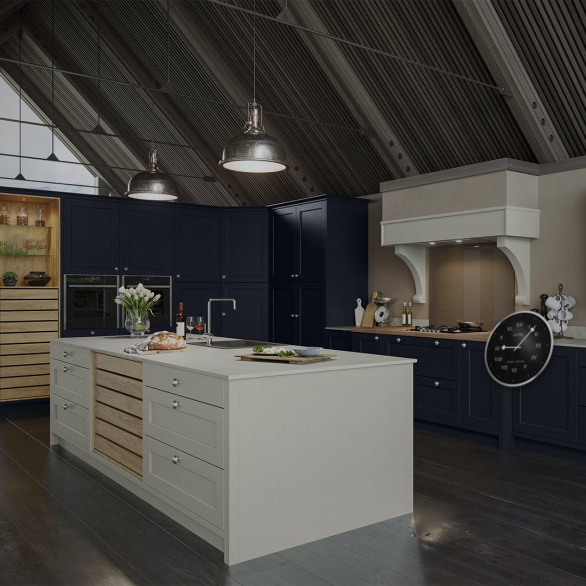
9 h 07 min
